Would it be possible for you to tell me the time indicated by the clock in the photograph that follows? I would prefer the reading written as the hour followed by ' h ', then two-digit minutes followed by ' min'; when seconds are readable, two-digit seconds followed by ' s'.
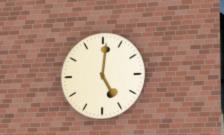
5 h 01 min
